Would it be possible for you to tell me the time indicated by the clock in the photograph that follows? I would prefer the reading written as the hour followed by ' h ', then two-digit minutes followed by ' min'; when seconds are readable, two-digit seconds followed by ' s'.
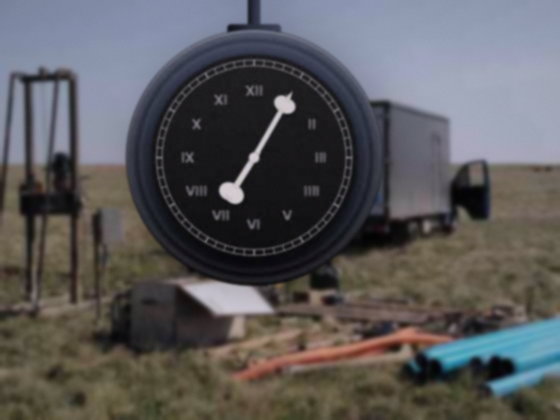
7 h 05 min
